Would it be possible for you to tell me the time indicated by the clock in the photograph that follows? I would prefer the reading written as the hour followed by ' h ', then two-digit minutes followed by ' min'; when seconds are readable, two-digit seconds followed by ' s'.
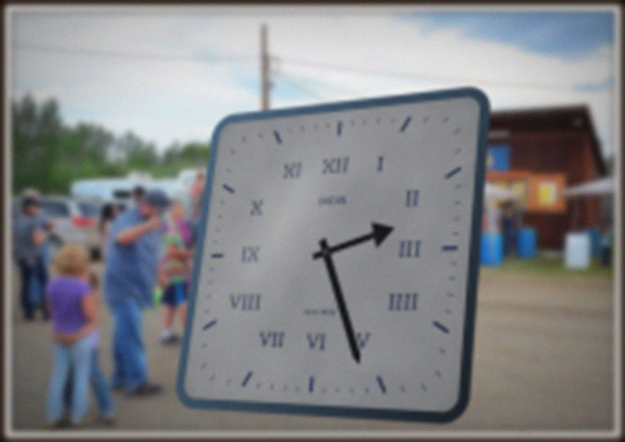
2 h 26 min
